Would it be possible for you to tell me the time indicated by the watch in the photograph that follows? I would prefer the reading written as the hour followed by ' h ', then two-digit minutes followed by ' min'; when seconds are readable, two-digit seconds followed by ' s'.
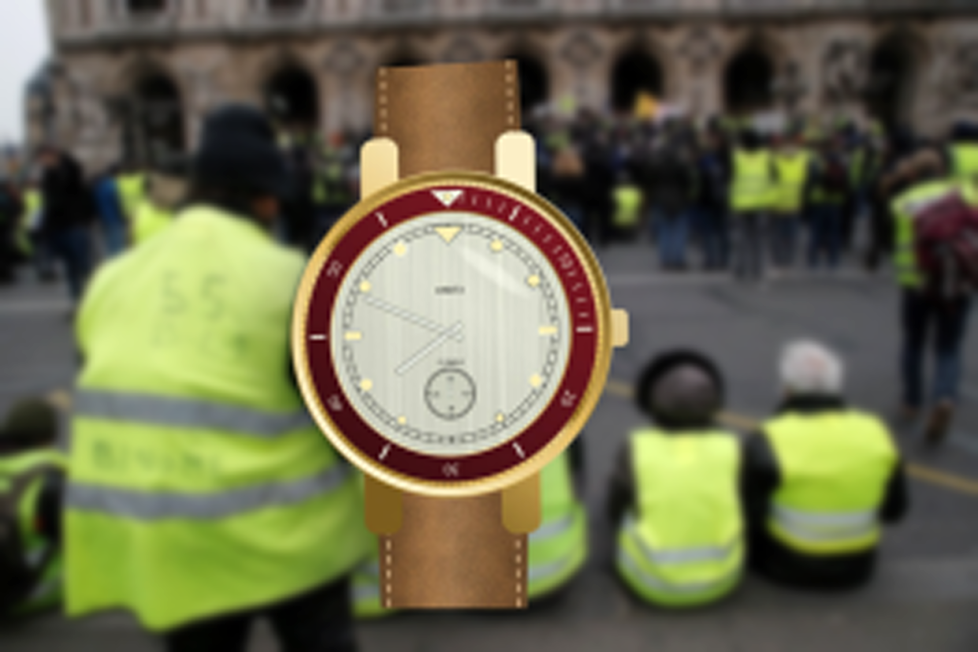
7 h 49 min
